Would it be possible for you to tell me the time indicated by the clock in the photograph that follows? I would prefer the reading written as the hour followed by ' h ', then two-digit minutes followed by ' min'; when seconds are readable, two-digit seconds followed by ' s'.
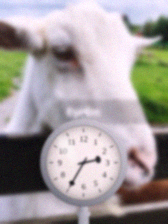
2 h 35 min
